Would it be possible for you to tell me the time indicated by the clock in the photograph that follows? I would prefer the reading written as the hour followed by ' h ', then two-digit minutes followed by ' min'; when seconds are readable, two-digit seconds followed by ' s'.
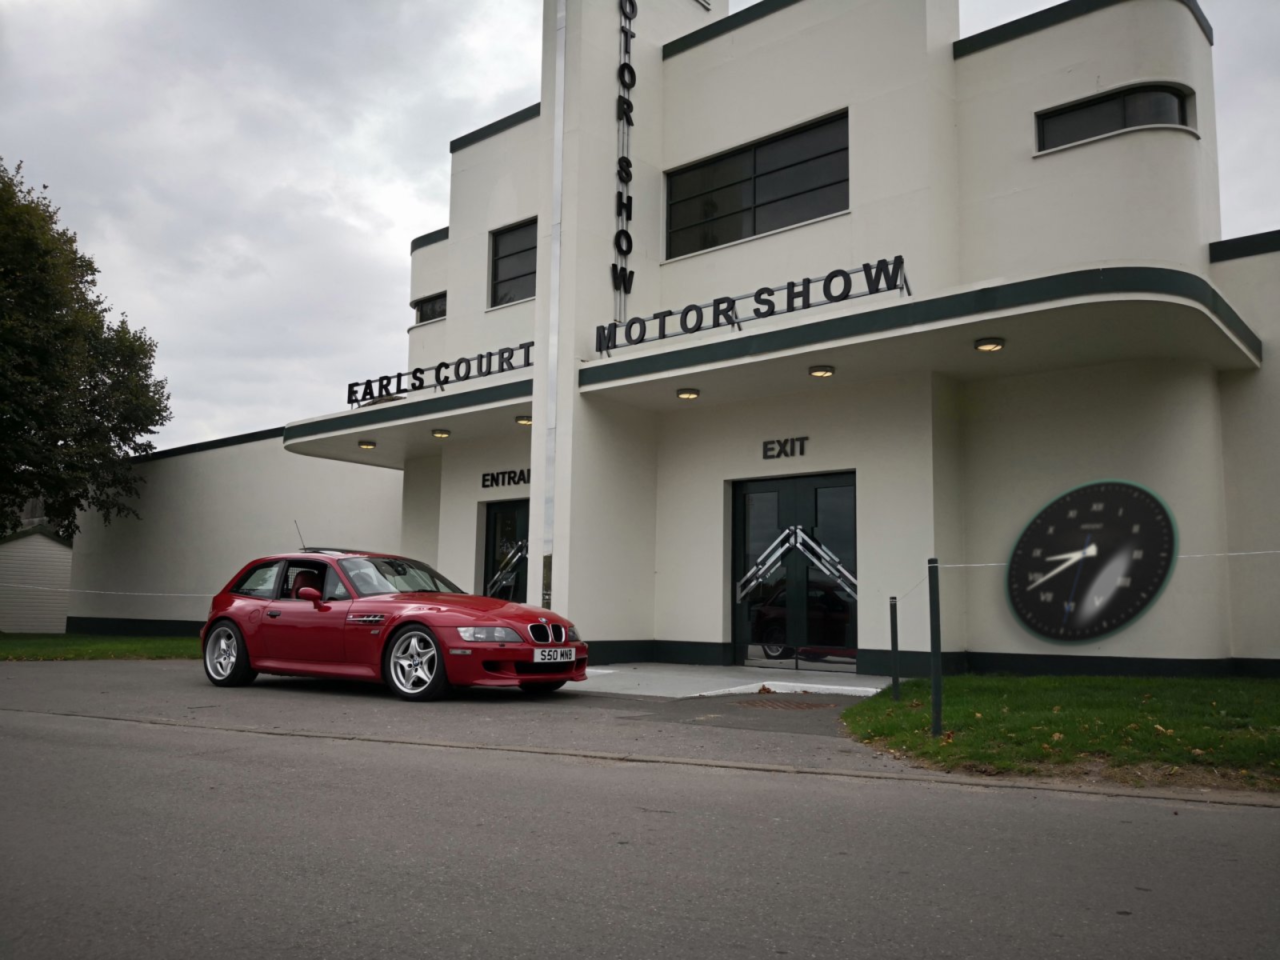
8 h 38 min 30 s
